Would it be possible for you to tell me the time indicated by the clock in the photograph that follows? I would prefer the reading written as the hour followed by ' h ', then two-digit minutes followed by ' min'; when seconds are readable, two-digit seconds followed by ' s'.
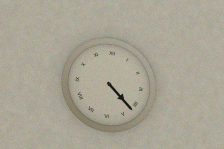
4 h 22 min
